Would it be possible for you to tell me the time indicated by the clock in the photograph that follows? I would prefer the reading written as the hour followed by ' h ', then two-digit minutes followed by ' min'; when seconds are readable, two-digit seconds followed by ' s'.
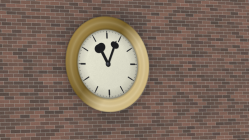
11 h 04 min
